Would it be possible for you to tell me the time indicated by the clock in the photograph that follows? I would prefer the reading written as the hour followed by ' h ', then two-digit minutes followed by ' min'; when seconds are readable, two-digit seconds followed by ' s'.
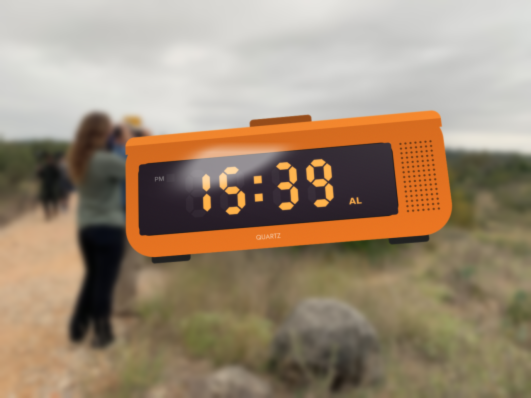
15 h 39 min
